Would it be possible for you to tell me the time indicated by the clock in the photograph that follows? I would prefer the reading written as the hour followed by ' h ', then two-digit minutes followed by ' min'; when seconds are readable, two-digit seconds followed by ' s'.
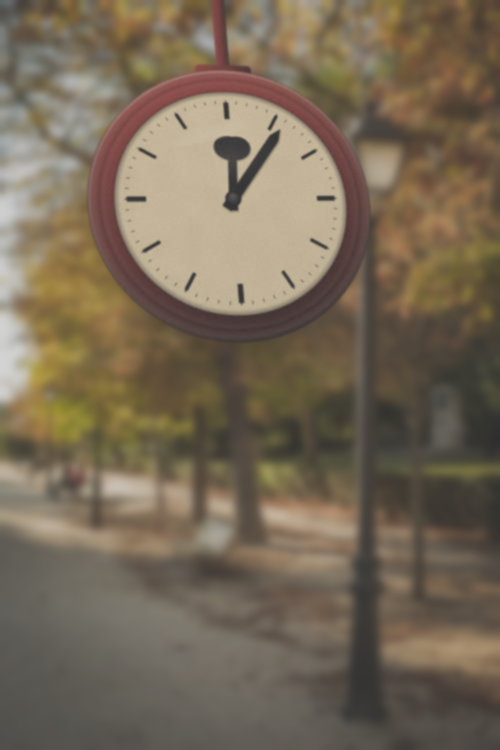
12 h 06 min
